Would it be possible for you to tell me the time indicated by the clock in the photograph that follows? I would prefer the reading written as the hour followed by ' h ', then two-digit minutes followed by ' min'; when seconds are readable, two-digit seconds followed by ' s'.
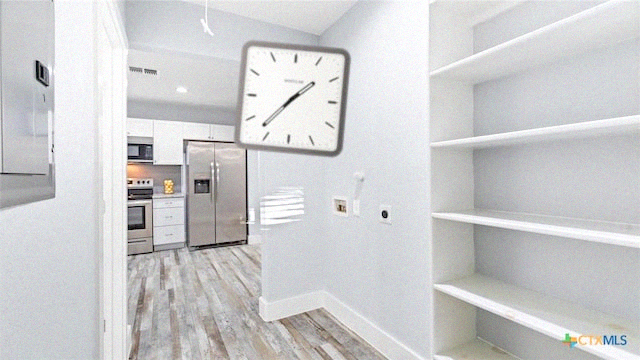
1 h 37 min
